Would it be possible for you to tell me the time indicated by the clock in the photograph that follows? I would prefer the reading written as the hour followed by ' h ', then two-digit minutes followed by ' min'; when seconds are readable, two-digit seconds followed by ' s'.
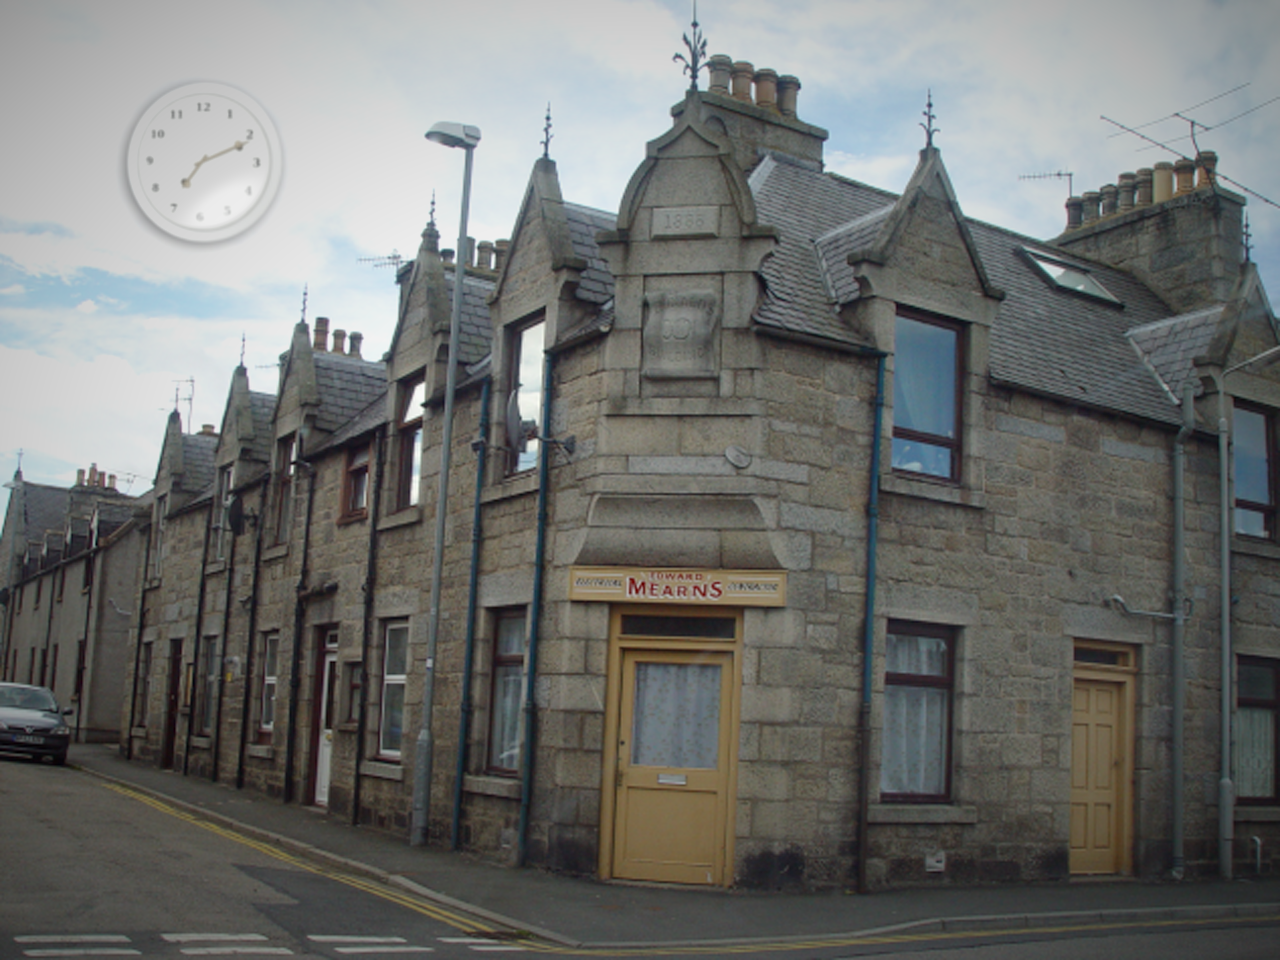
7 h 11 min
